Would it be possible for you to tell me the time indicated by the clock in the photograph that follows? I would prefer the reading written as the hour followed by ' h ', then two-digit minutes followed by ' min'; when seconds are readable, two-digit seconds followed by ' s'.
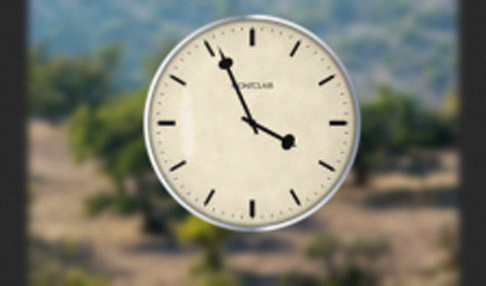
3 h 56 min
